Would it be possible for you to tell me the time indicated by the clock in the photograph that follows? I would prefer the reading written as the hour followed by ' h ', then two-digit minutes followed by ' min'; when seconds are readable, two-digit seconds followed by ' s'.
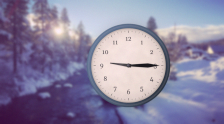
9 h 15 min
